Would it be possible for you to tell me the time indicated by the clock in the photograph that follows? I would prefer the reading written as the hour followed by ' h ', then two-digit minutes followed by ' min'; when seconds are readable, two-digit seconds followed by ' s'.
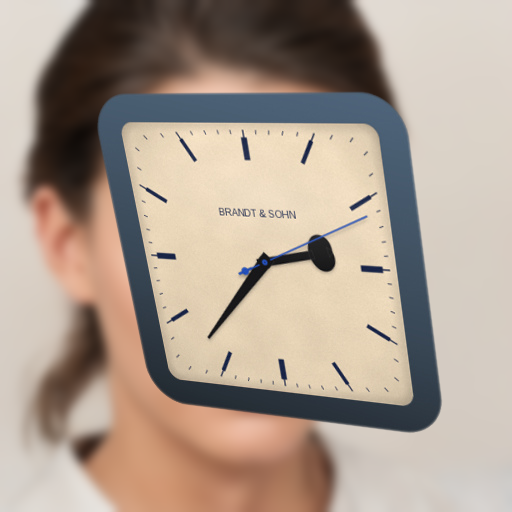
2 h 37 min 11 s
